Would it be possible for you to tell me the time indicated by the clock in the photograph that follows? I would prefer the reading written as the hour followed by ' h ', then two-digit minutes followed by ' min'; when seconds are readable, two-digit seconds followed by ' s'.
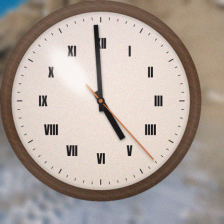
4 h 59 min 23 s
